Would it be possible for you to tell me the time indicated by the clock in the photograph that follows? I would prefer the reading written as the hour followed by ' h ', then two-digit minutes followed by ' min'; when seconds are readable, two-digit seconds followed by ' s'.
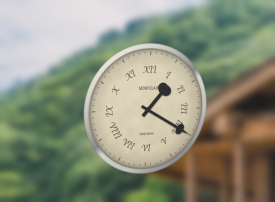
1 h 20 min
